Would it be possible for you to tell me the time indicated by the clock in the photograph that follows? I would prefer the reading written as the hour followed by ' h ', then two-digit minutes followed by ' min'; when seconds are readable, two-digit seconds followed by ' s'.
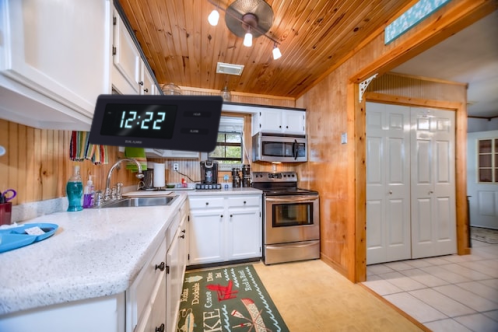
12 h 22 min
